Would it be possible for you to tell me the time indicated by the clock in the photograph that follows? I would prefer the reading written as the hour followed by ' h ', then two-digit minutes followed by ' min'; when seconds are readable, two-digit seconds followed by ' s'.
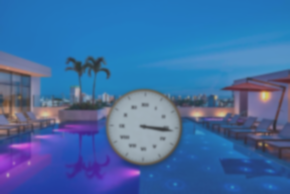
3 h 16 min
